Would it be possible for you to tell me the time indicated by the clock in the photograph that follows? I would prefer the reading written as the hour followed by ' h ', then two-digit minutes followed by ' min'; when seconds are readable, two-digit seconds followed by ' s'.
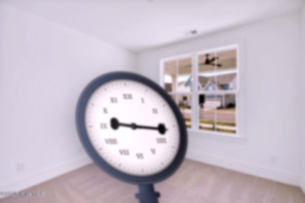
9 h 16 min
